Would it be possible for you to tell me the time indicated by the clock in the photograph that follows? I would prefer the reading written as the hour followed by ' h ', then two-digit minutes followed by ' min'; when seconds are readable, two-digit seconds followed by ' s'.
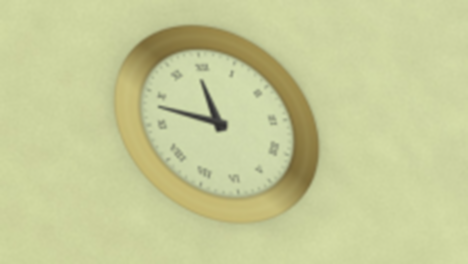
11 h 48 min
